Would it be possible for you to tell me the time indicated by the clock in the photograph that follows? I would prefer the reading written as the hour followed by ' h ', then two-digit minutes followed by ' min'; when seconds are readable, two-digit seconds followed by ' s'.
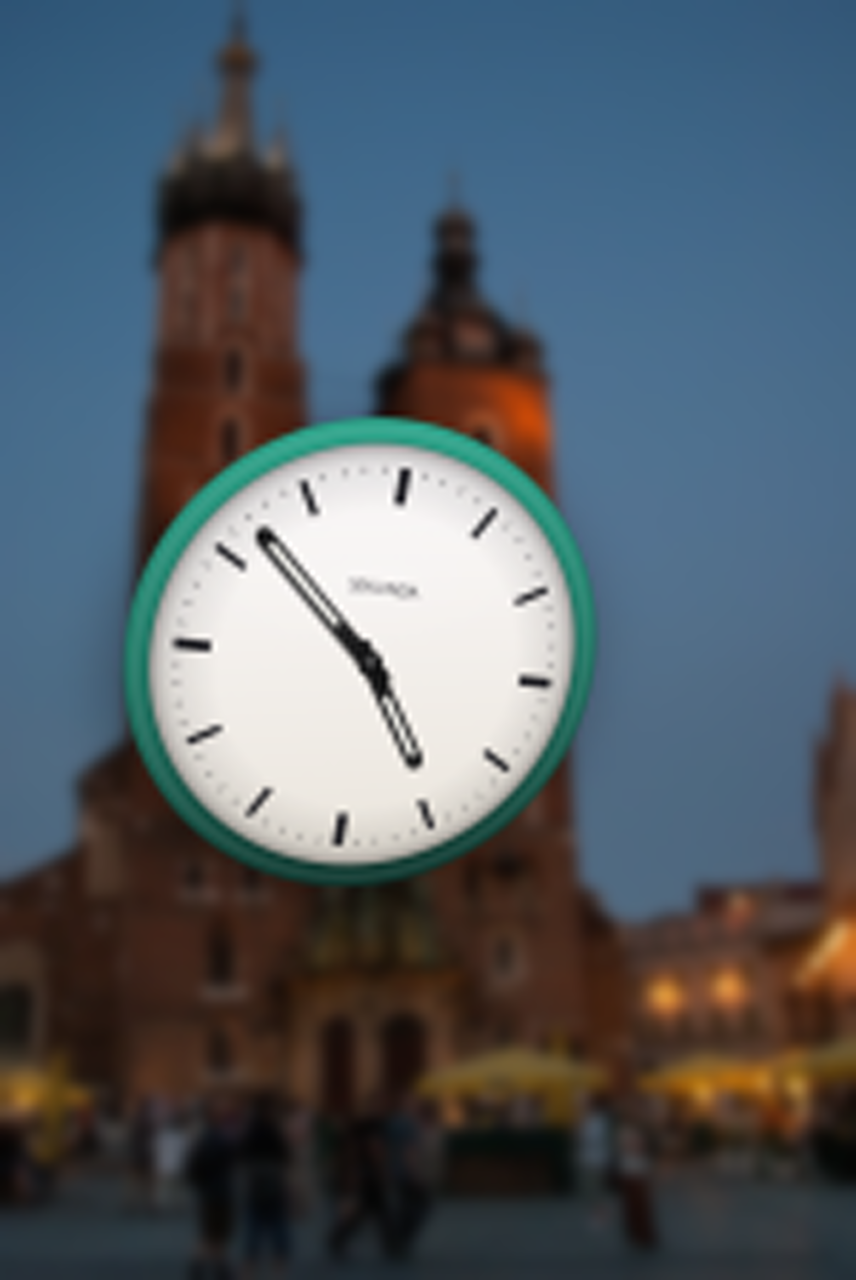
4 h 52 min
